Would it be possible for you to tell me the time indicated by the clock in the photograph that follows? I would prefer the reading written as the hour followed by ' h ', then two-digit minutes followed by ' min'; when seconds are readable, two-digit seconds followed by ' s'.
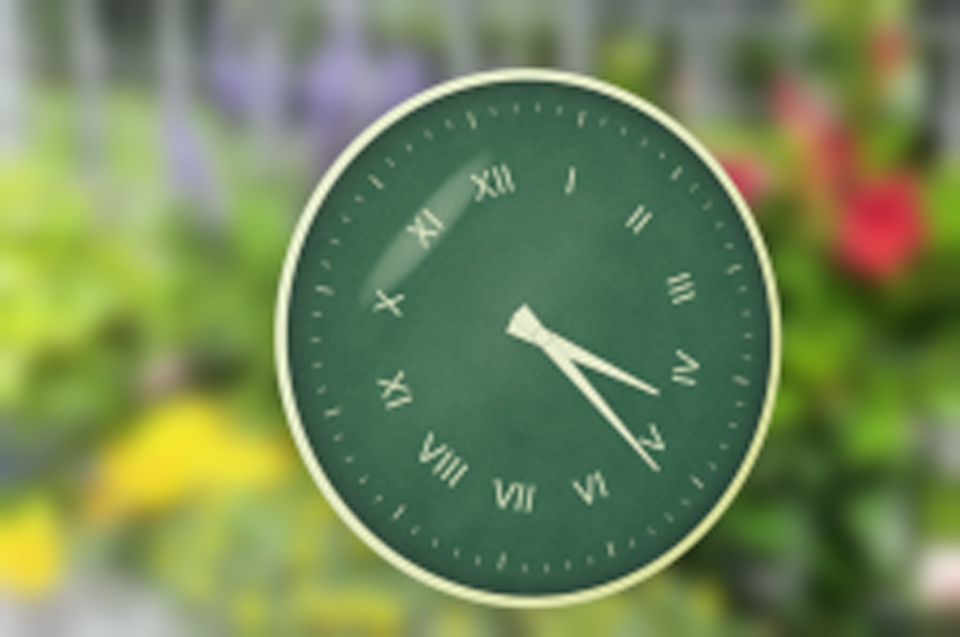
4 h 26 min
